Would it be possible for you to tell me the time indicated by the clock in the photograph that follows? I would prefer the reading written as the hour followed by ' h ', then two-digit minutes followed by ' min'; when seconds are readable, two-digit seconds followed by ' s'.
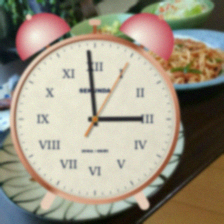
2 h 59 min 05 s
